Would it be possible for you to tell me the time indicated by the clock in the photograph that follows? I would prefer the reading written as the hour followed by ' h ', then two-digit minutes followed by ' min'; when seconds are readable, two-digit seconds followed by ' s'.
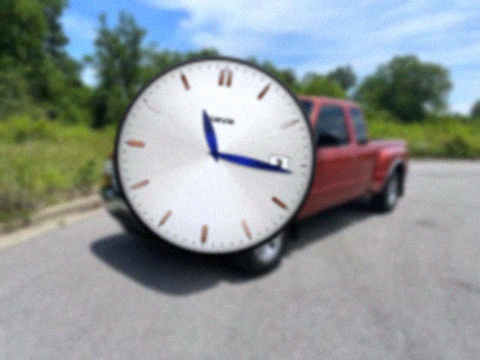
11 h 16 min
